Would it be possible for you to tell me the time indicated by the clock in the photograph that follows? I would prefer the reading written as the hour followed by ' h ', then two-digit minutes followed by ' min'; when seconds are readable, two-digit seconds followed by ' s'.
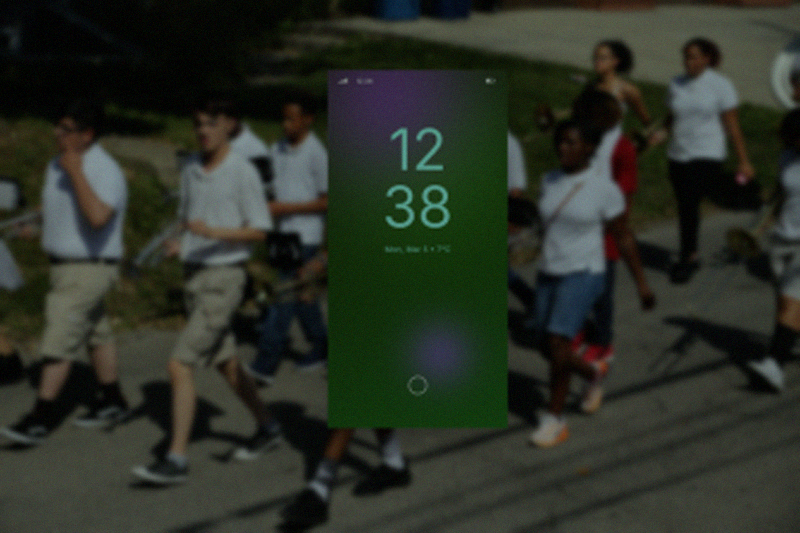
12 h 38 min
